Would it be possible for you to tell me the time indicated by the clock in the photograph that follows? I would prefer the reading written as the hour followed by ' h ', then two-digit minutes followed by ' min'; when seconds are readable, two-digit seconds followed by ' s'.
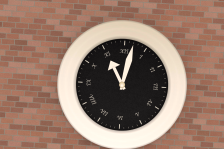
11 h 02 min
